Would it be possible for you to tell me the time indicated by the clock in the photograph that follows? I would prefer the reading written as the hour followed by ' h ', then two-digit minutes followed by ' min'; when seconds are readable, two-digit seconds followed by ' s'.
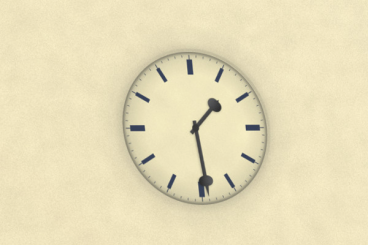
1 h 29 min
